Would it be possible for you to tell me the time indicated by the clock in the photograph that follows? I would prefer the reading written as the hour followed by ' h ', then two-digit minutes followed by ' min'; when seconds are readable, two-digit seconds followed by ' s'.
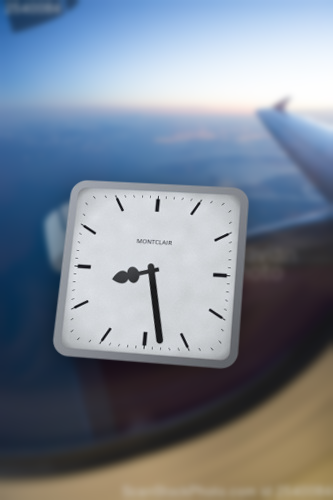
8 h 28 min
